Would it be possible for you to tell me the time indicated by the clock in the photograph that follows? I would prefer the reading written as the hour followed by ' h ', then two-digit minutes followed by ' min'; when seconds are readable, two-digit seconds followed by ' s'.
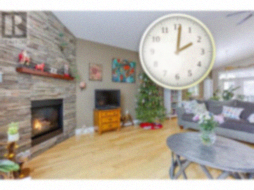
2 h 01 min
